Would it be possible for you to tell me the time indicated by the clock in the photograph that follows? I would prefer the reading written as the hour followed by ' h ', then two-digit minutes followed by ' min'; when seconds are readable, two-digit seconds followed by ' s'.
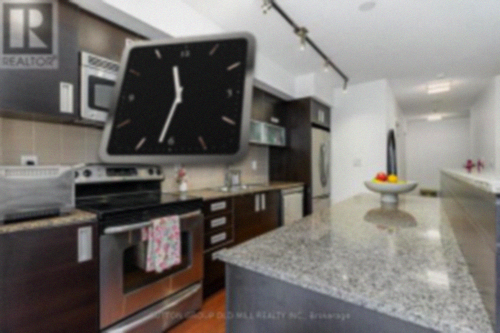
11 h 32 min
